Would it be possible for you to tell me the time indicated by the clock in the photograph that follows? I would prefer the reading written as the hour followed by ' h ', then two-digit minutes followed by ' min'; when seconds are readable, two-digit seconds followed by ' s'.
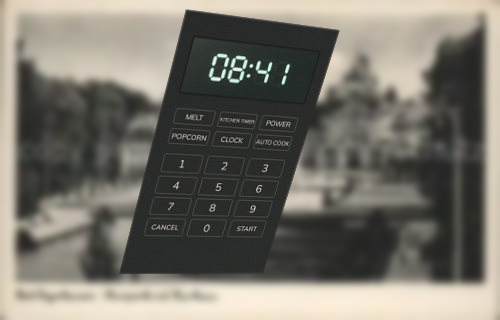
8 h 41 min
